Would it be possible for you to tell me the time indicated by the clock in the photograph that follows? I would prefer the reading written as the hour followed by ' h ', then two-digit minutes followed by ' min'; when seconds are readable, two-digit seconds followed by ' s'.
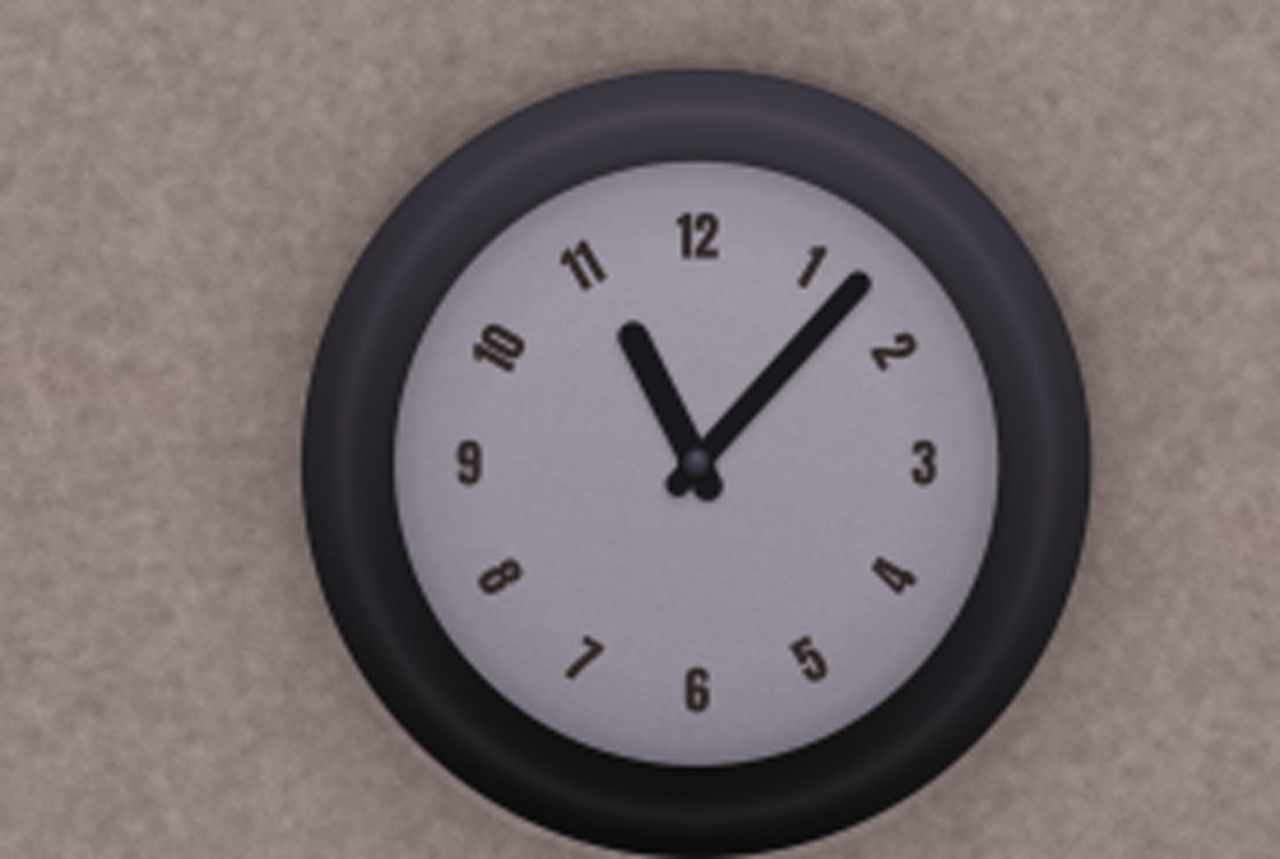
11 h 07 min
